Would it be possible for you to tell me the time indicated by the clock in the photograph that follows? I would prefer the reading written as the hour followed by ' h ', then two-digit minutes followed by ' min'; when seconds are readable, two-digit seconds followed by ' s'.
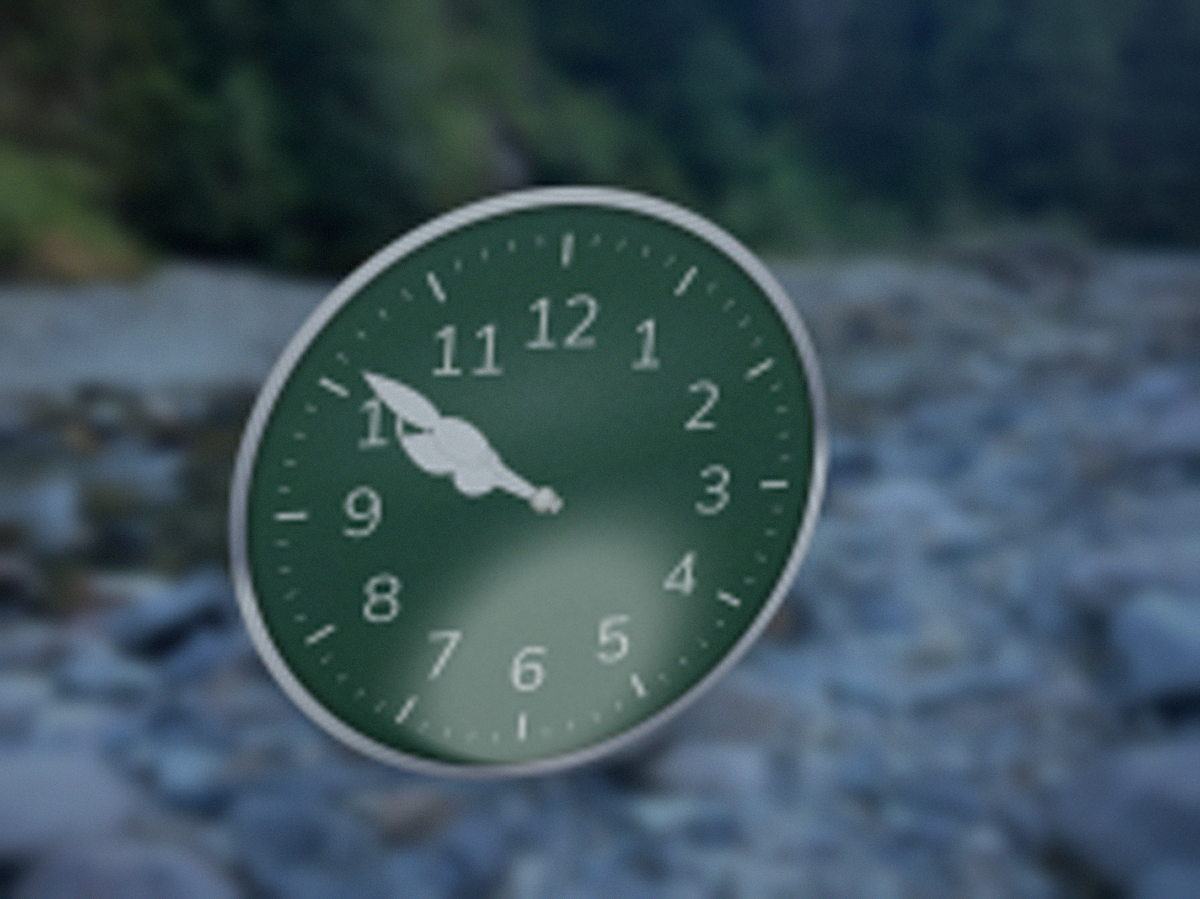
9 h 51 min
